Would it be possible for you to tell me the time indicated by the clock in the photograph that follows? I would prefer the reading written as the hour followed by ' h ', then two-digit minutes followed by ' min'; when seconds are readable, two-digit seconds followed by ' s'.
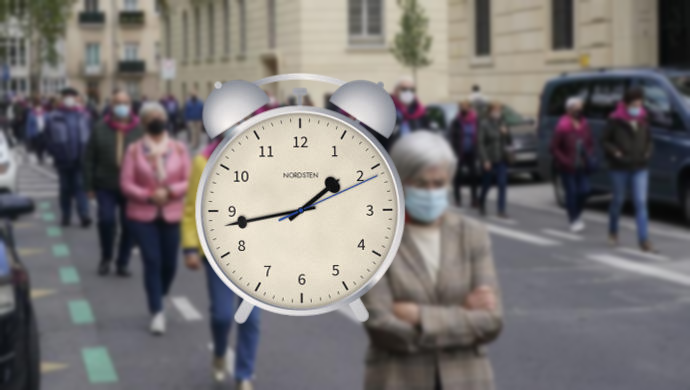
1 h 43 min 11 s
